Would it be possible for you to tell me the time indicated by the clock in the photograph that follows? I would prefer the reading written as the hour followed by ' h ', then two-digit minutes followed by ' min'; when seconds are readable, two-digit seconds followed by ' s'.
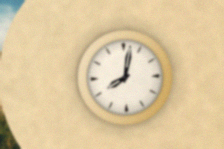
8 h 02 min
